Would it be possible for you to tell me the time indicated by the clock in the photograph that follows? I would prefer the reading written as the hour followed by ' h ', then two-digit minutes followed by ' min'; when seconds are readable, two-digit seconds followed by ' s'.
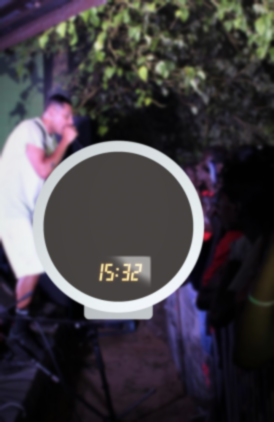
15 h 32 min
